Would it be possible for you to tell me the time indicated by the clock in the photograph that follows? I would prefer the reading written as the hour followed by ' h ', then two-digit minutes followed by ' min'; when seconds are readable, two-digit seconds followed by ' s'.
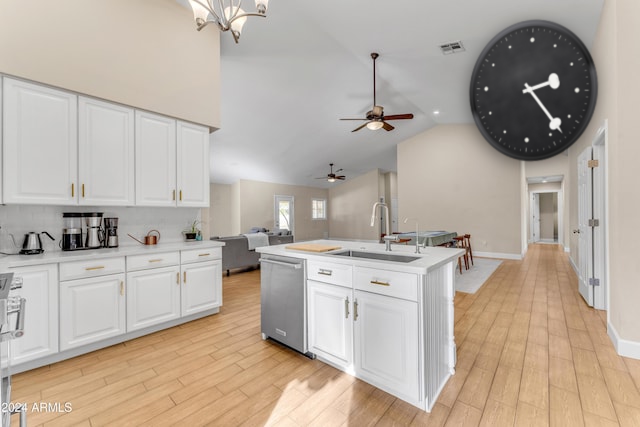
2 h 23 min
